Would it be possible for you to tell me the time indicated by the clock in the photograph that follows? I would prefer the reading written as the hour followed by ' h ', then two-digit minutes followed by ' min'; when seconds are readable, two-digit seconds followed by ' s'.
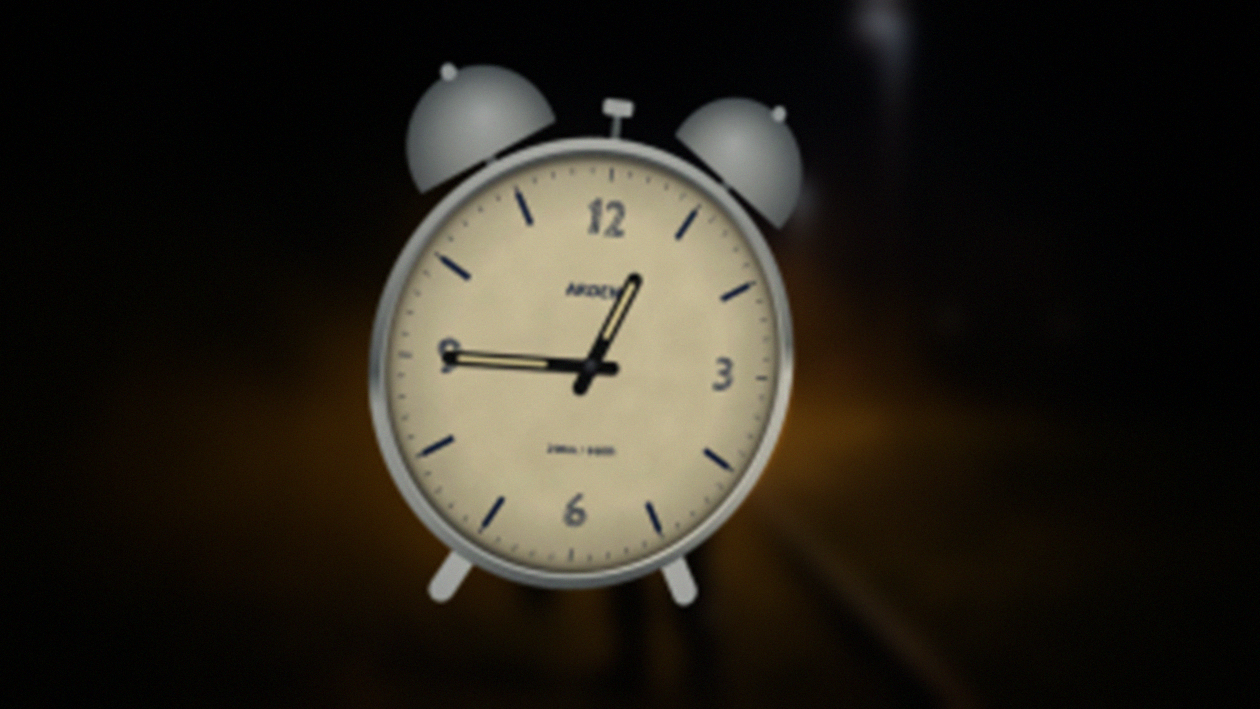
12 h 45 min
